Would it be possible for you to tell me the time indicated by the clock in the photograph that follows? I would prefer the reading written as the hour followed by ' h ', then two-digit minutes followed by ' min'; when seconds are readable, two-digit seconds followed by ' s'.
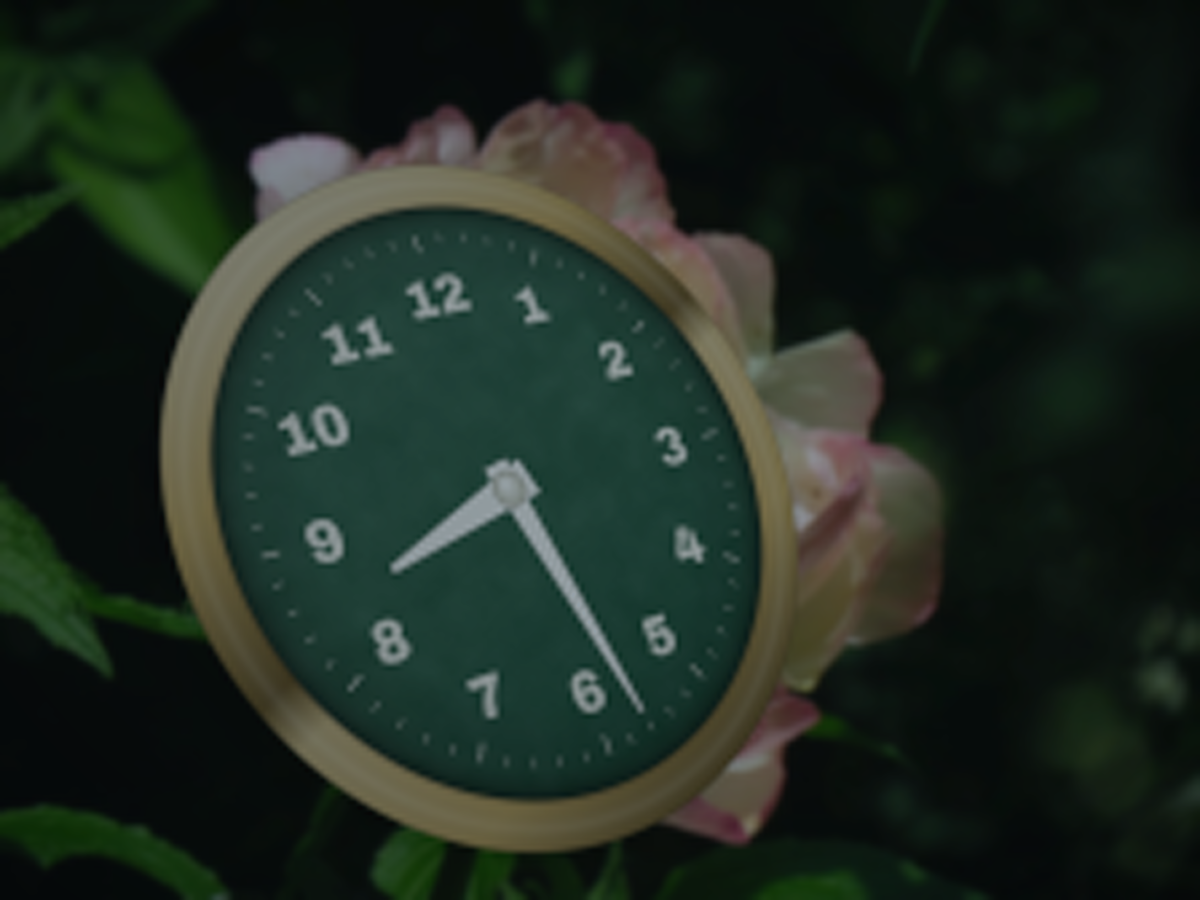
8 h 28 min
